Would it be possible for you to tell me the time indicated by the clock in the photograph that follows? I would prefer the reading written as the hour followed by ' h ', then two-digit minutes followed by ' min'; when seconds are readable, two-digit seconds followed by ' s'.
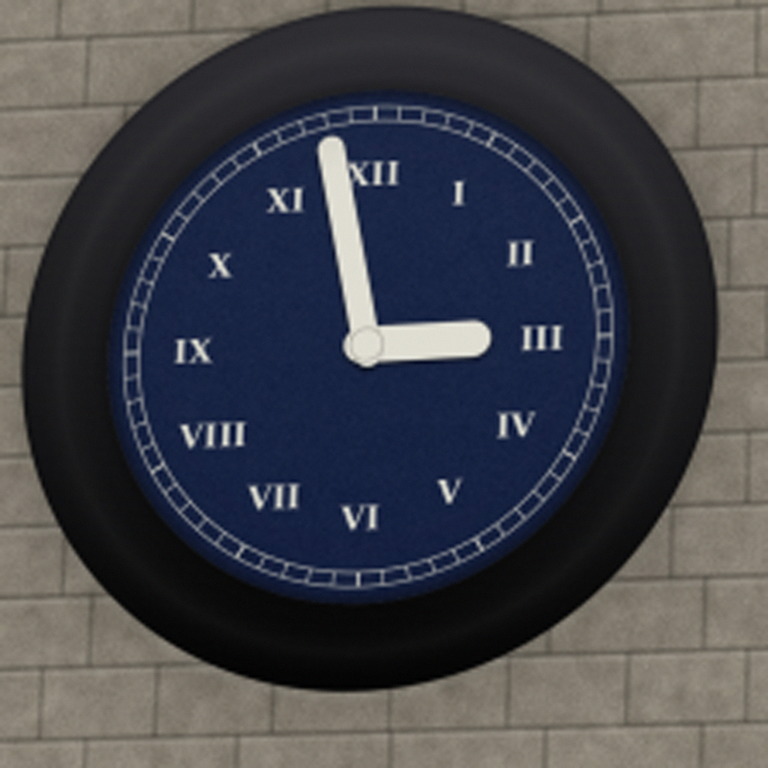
2 h 58 min
